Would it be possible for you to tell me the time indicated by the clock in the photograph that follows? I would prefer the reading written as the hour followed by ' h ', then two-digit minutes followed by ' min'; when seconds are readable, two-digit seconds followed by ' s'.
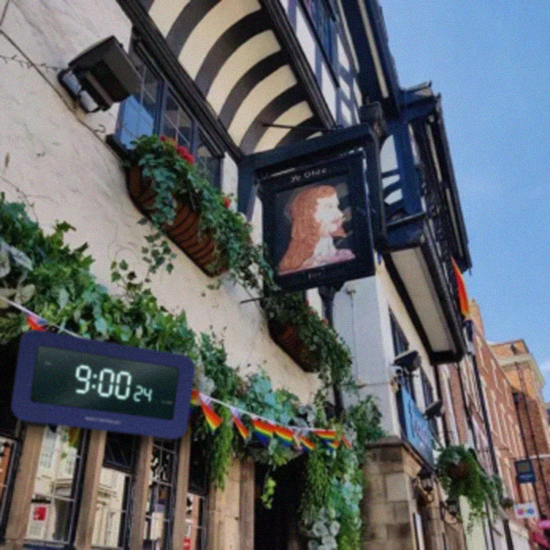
9 h 00 min 24 s
